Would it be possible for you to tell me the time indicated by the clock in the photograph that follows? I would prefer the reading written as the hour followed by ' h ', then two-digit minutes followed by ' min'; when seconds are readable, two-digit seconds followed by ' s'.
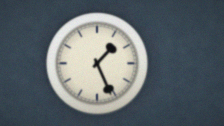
1 h 26 min
